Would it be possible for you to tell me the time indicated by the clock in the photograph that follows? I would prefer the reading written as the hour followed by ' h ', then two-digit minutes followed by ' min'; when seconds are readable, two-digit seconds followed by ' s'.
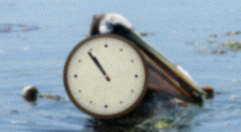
10 h 54 min
